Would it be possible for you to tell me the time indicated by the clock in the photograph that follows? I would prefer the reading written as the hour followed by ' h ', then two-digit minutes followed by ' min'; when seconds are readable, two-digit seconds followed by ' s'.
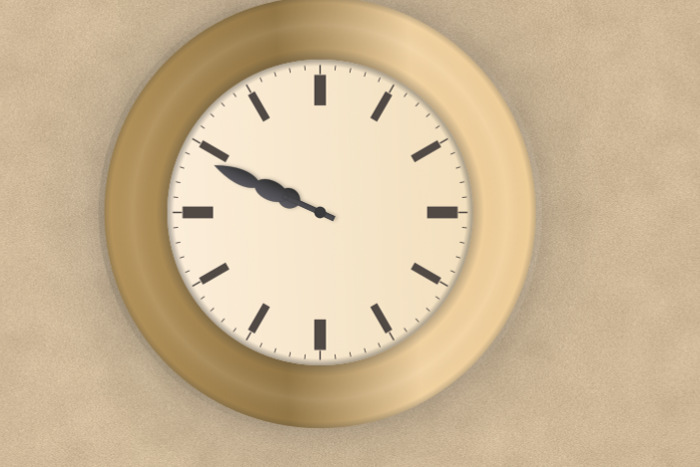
9 h 49 min
